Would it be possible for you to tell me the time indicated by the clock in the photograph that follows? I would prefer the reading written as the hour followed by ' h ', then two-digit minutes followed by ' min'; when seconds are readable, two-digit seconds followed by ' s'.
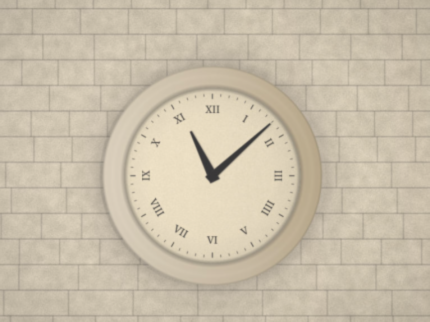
11 h 08 min
